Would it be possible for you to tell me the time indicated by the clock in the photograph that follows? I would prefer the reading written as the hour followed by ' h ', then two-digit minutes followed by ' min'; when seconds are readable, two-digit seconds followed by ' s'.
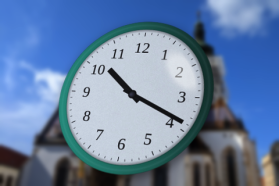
10 h 19 min
